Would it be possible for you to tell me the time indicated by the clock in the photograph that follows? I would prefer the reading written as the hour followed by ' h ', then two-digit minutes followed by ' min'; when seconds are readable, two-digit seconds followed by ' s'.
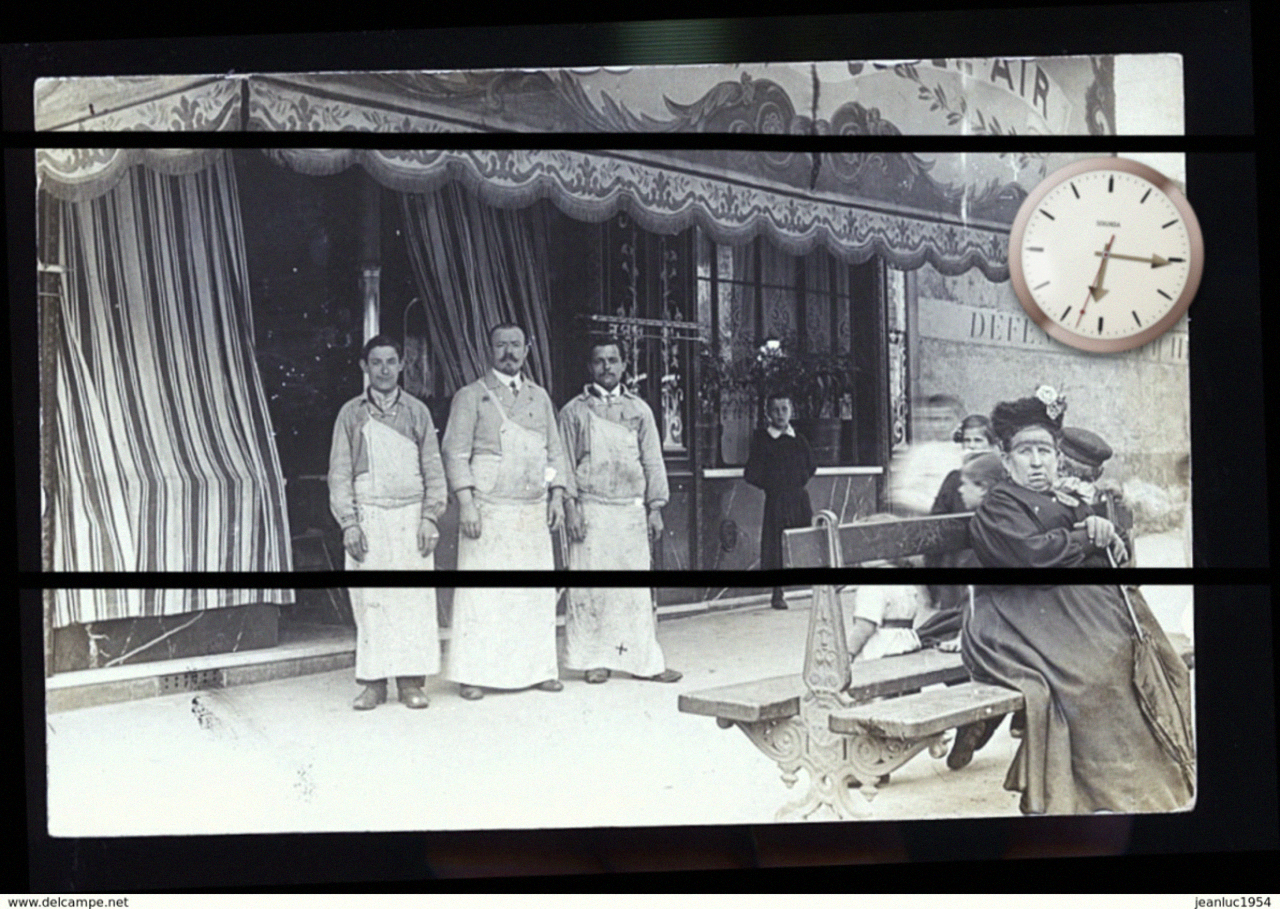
6 h 15 min 33 s
